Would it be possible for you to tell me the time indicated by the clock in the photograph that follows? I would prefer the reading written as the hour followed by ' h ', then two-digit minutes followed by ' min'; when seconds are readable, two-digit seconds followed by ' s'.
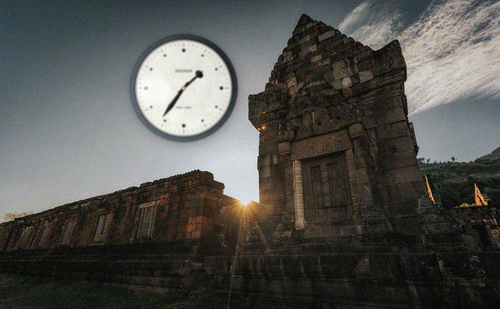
1 h 36 min
